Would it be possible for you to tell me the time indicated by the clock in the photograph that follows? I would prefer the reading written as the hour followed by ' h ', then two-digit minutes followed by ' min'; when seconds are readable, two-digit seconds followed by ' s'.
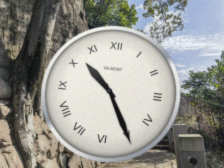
10 h 25 min
